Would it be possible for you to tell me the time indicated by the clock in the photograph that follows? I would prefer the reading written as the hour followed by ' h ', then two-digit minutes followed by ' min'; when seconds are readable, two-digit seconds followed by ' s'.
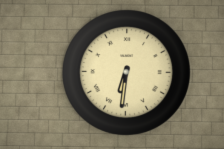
6 h 31 min
